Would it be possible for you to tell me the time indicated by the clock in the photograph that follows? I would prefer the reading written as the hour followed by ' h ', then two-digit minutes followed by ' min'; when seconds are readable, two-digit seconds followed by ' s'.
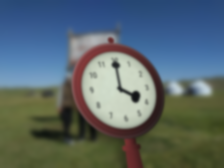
4 h 00 min
